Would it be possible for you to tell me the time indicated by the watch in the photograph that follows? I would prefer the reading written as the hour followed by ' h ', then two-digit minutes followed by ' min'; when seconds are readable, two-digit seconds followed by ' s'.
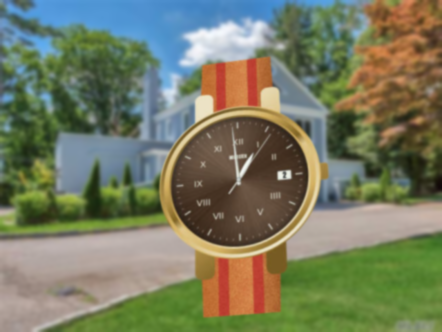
12 h 59 min 06 s
